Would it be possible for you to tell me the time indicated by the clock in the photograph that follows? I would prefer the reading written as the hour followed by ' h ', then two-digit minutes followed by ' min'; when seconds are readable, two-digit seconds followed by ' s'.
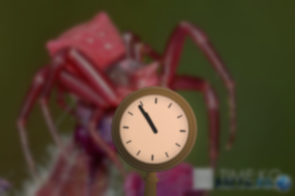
10 h 54 min
